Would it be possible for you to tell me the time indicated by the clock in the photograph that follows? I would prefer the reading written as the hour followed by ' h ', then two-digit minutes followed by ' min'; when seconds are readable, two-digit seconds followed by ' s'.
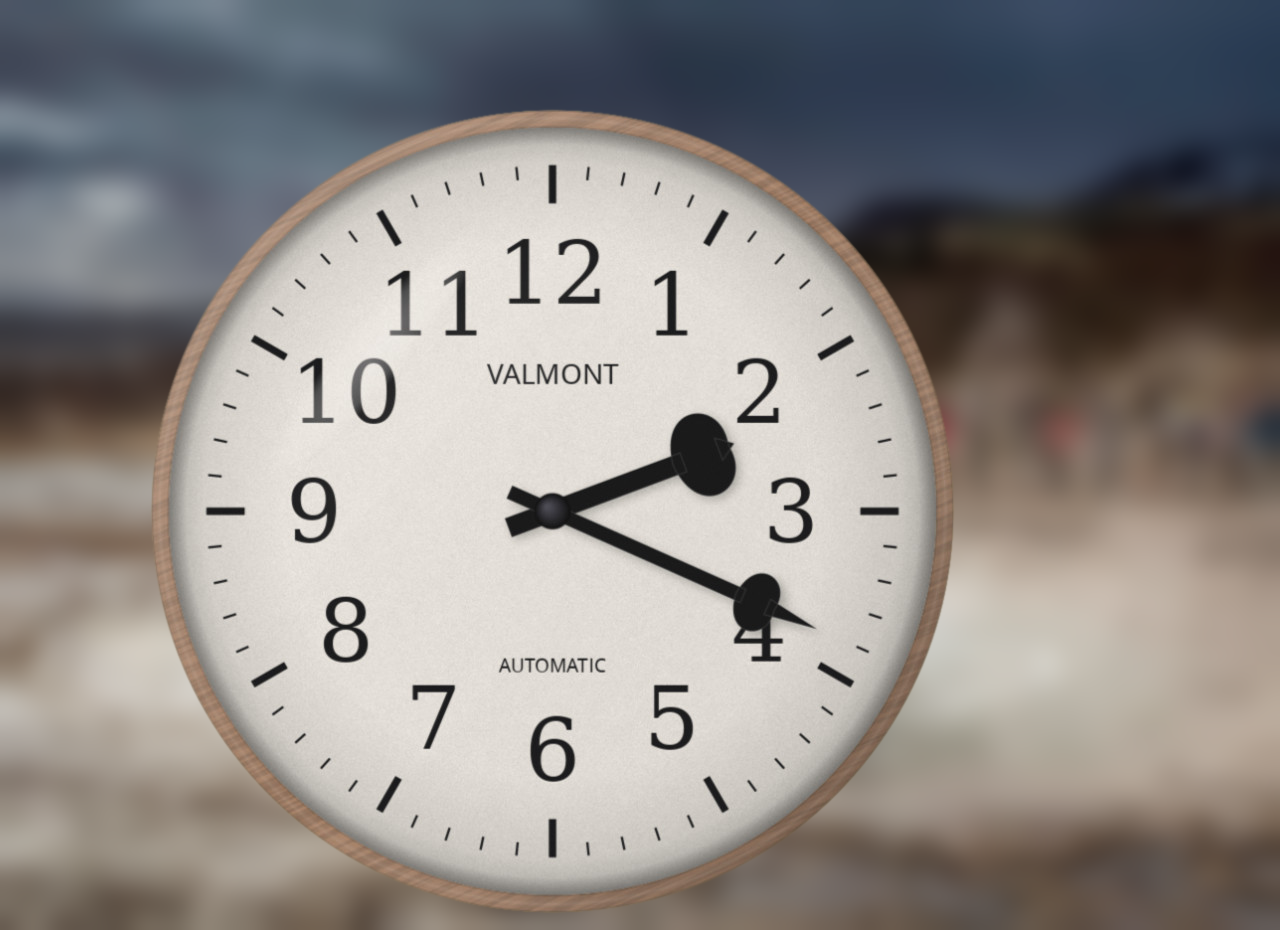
2 h 19 min
